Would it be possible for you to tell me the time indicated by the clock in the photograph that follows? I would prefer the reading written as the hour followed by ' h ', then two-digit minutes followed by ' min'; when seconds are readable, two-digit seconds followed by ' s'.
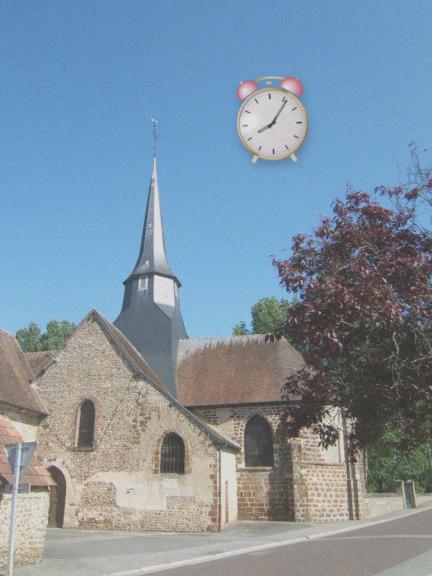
8 h 06 min
